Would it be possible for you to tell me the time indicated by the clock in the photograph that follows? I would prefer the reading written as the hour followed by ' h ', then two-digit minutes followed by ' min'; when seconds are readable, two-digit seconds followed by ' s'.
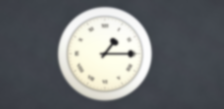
1 h 15 min
